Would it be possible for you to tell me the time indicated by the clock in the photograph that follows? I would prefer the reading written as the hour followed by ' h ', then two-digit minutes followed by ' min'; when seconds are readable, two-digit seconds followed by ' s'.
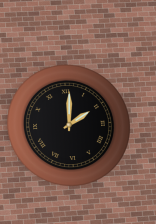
2 h 01 min
